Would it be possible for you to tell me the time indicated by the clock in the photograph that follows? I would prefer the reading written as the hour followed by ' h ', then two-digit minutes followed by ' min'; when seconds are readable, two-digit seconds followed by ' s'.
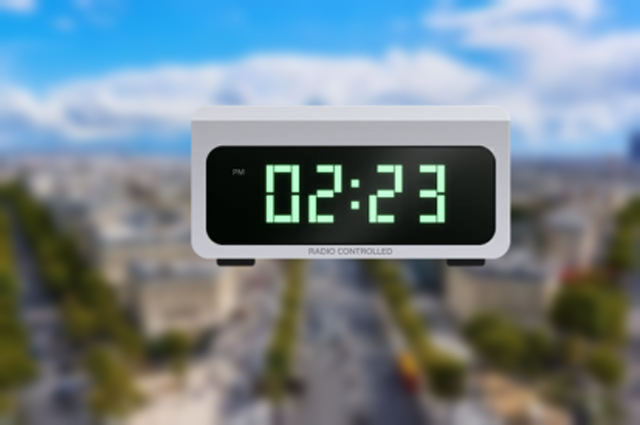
2 h 23 min
